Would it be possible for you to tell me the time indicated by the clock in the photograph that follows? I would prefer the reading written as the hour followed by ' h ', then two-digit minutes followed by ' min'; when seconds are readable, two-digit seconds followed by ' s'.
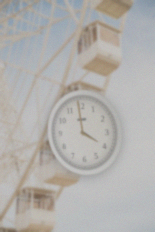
3 h 59 min
